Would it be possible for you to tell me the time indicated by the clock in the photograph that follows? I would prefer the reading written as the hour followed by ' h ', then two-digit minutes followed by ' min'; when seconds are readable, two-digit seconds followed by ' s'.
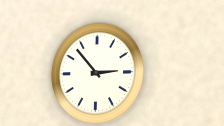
2 h 53 min
